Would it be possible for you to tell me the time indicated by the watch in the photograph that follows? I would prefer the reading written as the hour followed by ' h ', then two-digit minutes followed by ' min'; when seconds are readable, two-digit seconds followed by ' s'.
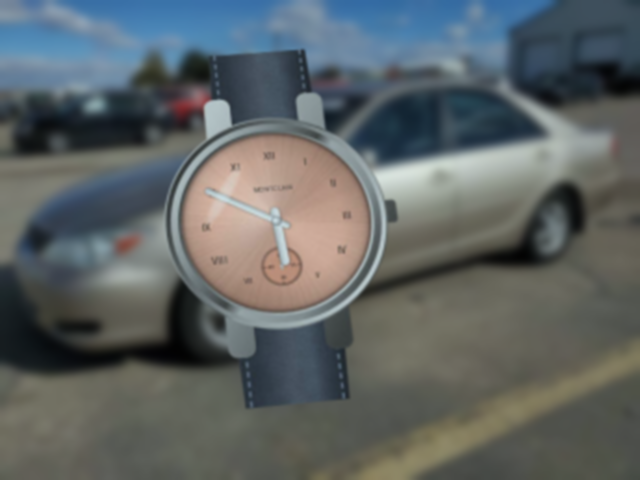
5 h 50 min
